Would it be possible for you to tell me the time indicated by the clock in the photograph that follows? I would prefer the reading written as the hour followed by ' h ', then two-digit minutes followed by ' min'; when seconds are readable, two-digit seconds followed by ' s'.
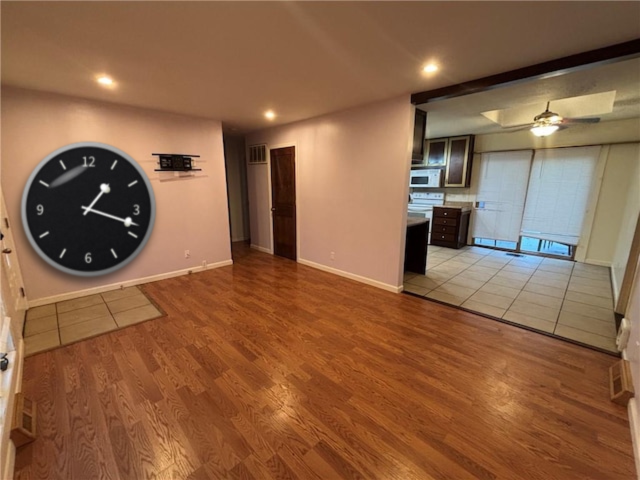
1 h 18 min
